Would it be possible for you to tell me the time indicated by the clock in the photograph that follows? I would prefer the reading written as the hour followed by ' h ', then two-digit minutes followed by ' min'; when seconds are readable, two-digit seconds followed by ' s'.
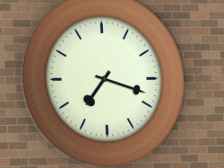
7 h 18 min
